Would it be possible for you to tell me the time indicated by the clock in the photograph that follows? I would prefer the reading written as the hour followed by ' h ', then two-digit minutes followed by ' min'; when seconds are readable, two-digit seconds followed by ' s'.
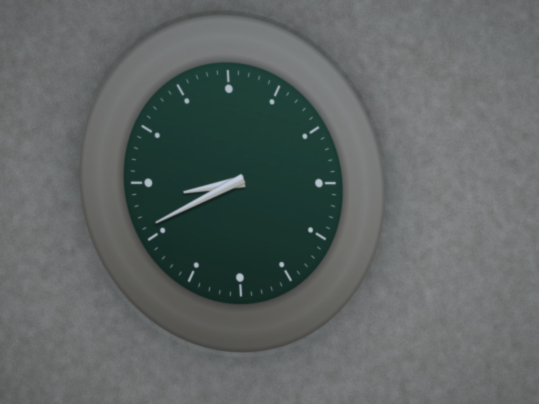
8 h 41 min
